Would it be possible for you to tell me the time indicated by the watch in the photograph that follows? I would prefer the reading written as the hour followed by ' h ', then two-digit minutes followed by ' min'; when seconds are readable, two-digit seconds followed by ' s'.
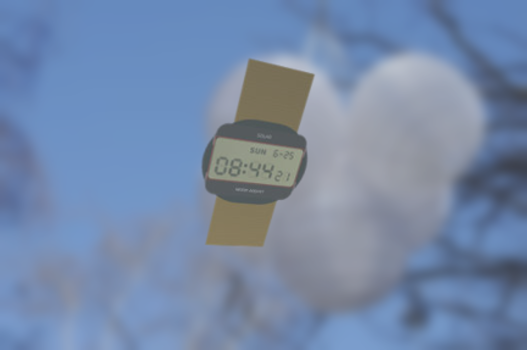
8 h 44 min 21 s
